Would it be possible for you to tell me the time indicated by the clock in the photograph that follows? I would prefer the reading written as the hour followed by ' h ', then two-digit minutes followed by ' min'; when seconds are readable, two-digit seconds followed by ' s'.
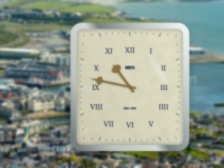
10 h 47 min
